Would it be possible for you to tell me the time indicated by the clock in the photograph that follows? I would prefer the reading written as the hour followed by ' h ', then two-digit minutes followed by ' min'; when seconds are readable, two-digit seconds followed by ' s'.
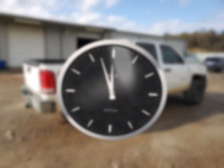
11 h 57 min
